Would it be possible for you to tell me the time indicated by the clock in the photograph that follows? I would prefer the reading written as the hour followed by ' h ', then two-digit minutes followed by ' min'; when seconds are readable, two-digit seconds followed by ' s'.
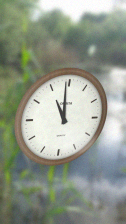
10 h 59 min
